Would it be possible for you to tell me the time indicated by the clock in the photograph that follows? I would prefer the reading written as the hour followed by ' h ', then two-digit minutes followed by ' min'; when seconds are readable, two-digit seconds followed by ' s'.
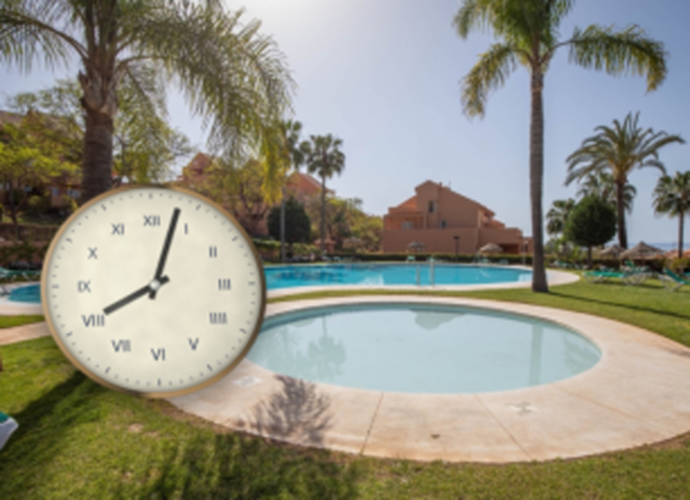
8 h 03 min
